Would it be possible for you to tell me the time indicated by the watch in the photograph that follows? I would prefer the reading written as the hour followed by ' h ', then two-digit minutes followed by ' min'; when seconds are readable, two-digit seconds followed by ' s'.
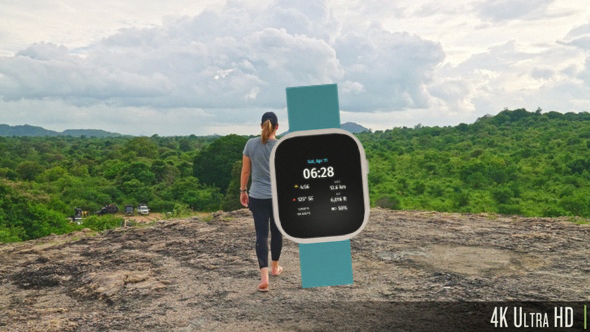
6 h 28 min
